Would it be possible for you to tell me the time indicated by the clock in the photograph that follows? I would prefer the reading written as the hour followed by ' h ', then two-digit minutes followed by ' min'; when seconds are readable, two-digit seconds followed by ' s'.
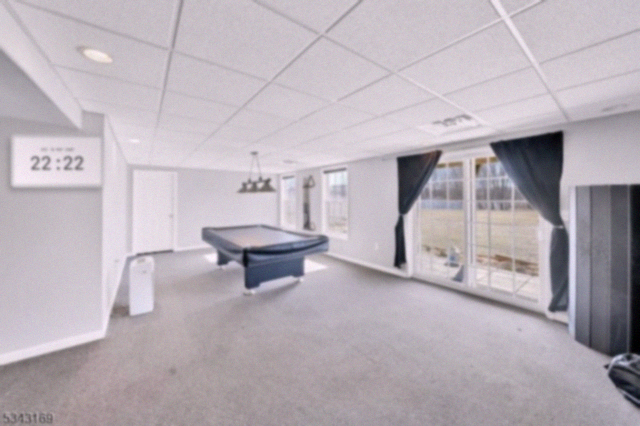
22 h 22 min
